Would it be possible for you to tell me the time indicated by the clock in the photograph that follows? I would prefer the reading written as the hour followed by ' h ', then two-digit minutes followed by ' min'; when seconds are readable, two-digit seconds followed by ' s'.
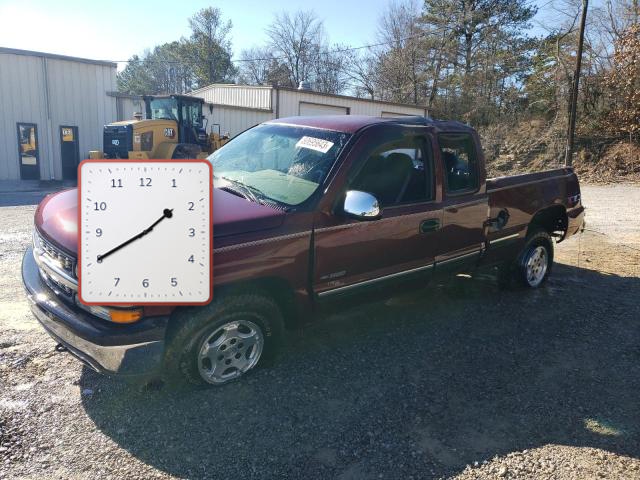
1 h 40 min
